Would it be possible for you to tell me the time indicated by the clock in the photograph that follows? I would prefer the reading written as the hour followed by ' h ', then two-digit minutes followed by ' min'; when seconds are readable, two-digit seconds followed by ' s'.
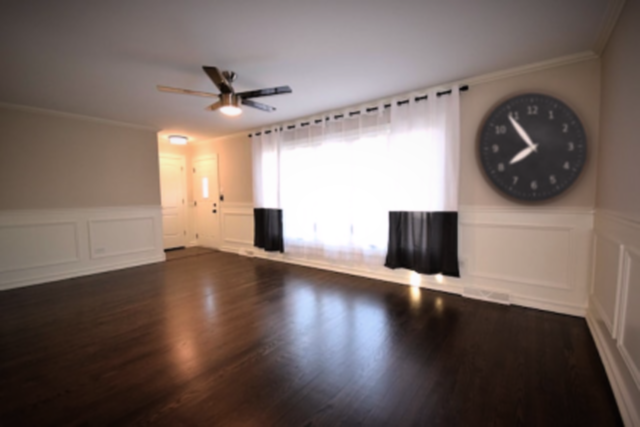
7 h 54 min
